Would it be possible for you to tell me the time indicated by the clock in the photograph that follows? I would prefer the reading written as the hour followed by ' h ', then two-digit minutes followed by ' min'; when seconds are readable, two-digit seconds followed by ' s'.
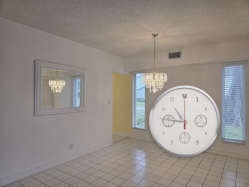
10 h 46 min
